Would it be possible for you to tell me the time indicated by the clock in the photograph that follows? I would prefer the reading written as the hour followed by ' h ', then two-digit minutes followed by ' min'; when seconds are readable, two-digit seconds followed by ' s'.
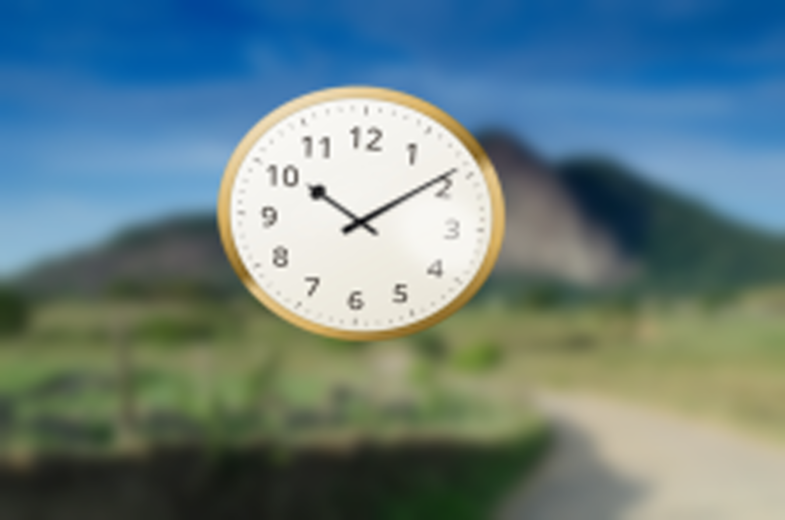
10 h 09 min
